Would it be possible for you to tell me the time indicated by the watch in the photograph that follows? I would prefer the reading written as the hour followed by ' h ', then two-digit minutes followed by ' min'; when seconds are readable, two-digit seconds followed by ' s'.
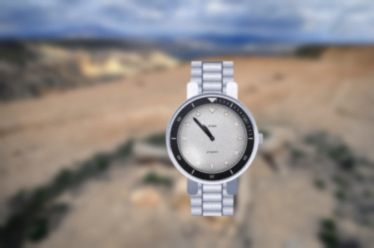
10 h 53 min
